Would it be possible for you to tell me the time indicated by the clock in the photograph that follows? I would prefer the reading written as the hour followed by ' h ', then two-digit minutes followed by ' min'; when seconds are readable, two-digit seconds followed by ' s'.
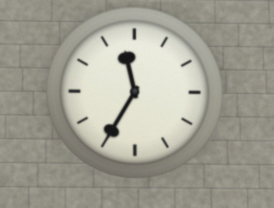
11 h 35 min
